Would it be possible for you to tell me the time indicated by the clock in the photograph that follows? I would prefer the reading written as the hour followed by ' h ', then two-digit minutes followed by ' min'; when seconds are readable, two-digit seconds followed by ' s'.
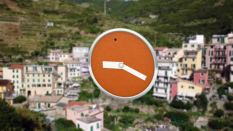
9 h 21 min
